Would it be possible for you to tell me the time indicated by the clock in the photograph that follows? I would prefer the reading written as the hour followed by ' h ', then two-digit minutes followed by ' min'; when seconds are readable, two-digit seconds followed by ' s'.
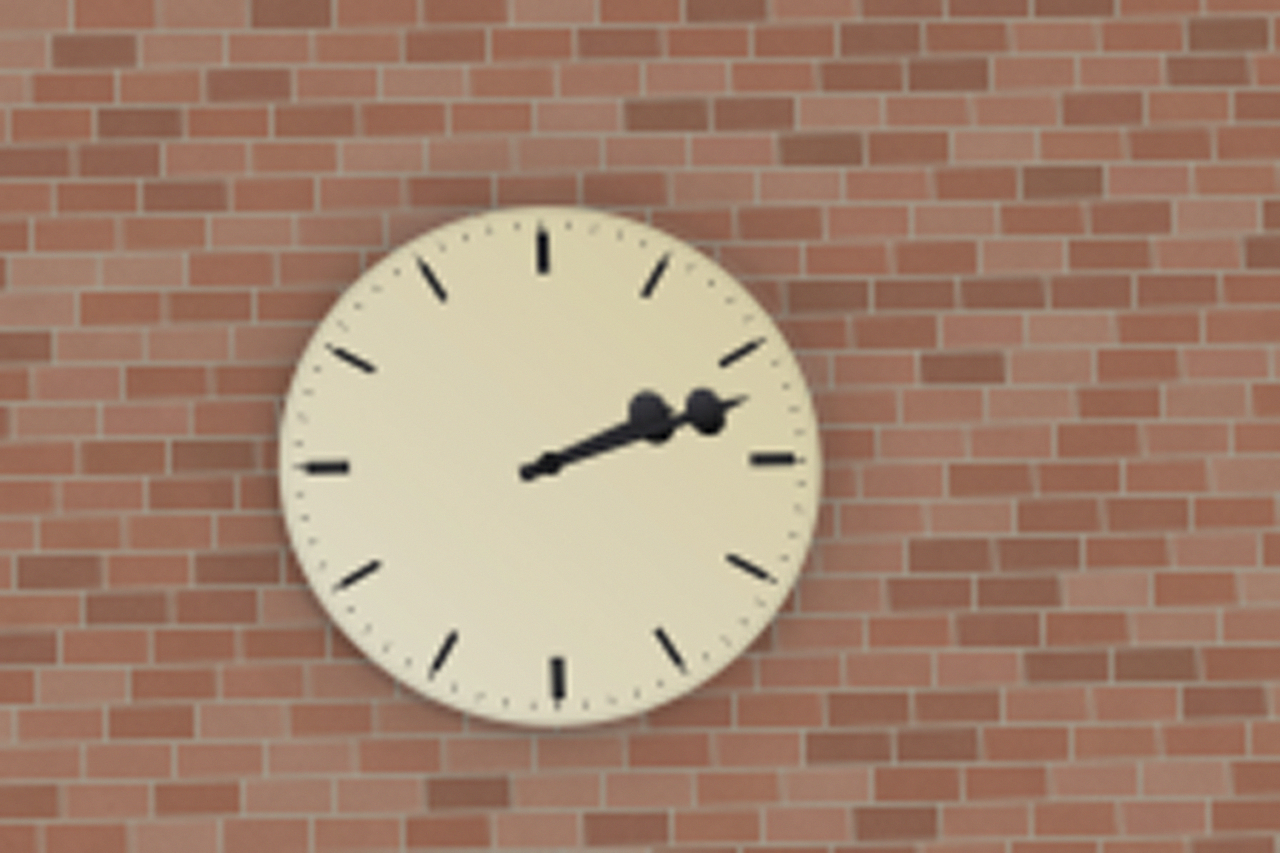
2 h 12 min
